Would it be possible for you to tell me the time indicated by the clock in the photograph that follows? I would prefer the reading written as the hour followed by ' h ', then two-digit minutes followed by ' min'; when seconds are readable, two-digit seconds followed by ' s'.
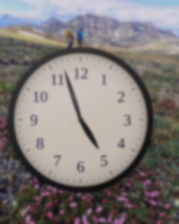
4 h 57 min
